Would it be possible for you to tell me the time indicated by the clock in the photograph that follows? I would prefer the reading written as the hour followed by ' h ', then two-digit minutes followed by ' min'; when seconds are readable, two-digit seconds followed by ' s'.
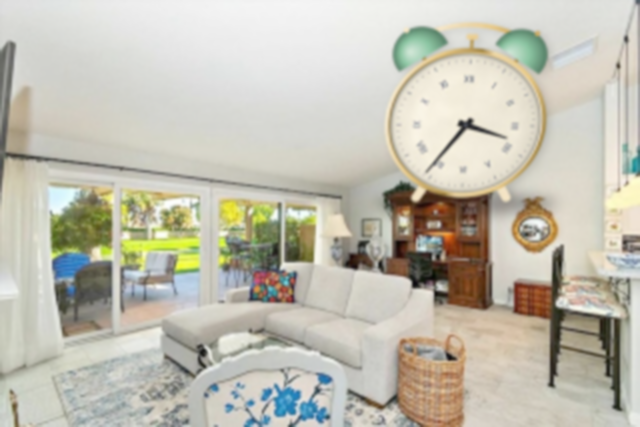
3 h 36 min
